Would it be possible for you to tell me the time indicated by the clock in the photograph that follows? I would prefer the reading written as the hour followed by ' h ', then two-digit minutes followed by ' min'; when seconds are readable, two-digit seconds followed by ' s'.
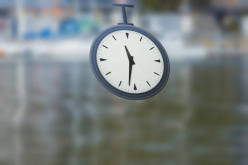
11 h 32 min
